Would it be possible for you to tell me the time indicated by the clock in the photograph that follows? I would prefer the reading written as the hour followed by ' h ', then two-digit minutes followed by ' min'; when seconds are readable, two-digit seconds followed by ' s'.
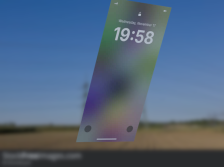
19 h 58 min
